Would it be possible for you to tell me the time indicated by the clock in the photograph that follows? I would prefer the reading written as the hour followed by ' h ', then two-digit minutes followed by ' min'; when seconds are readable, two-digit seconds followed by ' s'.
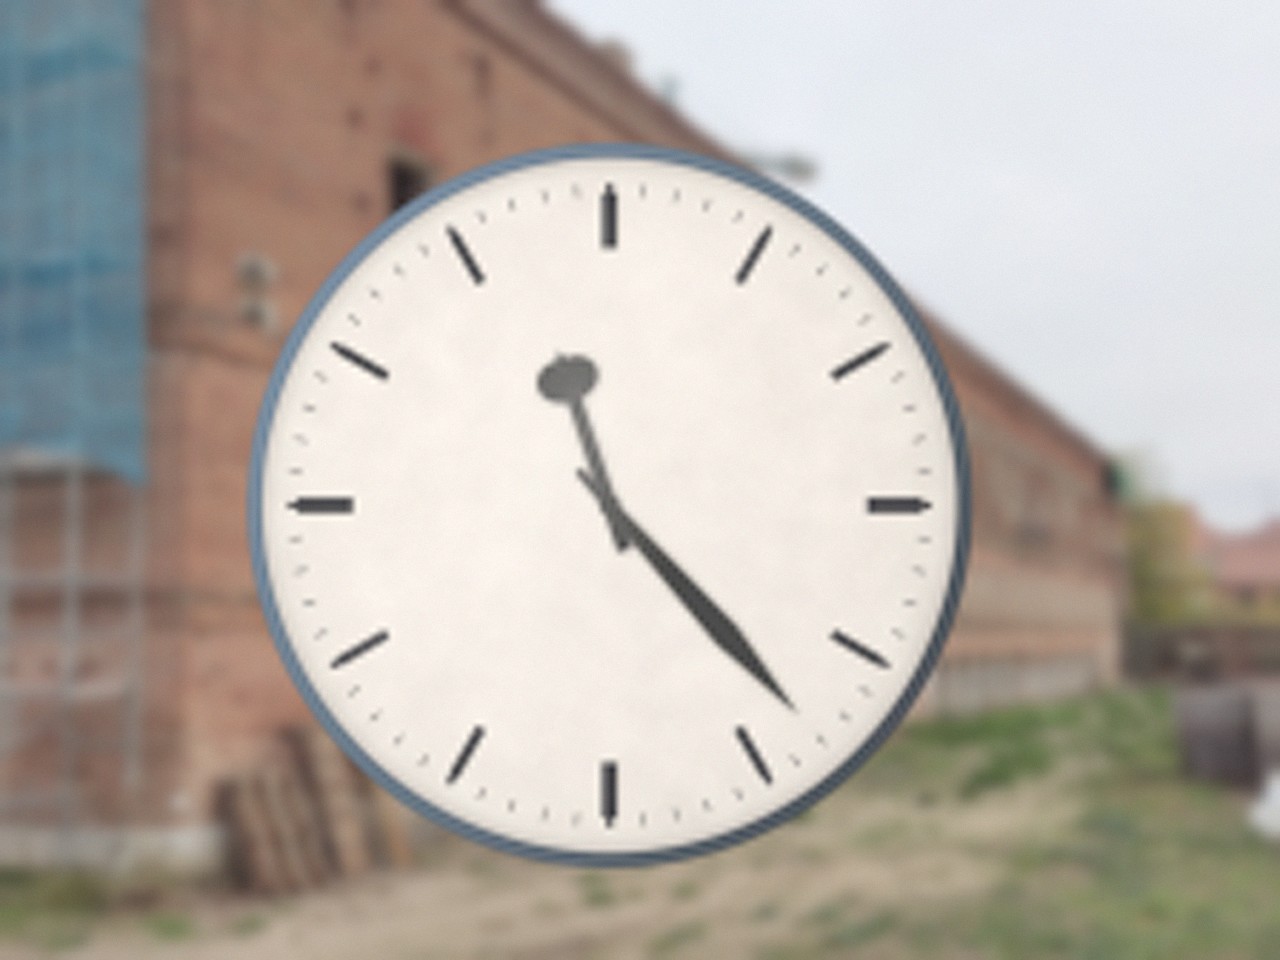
11 h 23 min
